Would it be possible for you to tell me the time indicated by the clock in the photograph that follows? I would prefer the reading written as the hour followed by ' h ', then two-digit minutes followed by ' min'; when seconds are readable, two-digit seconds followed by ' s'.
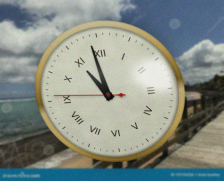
10 h 58 min 46 s
